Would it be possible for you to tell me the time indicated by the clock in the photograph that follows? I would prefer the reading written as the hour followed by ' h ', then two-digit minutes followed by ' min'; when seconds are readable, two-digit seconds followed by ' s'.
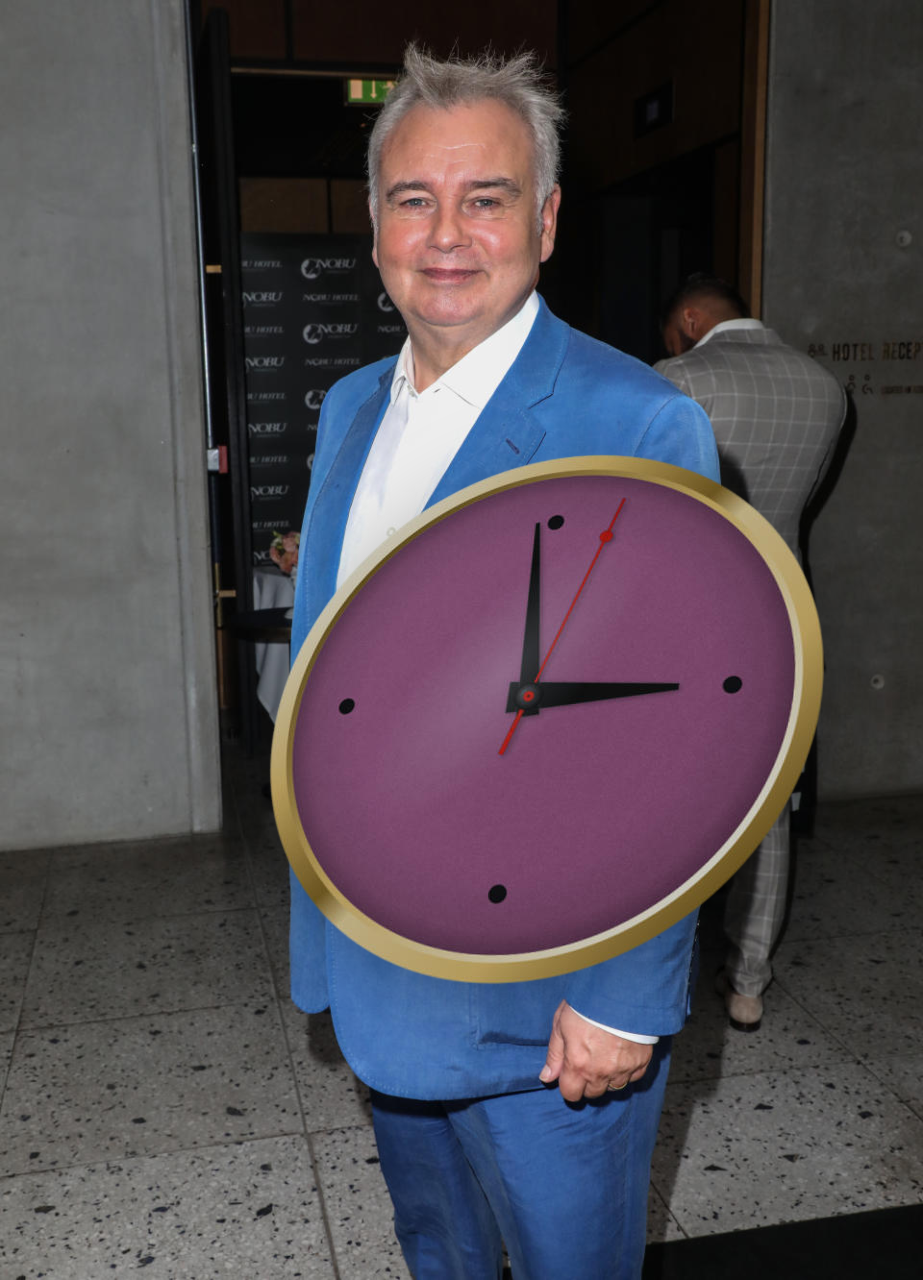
2 h 59 min 03 s
